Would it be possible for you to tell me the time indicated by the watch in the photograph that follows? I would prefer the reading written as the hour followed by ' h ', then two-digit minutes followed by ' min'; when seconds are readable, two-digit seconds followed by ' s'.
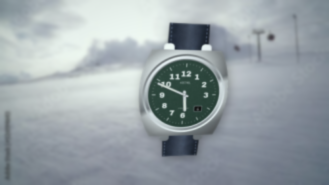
5 h 49 min
